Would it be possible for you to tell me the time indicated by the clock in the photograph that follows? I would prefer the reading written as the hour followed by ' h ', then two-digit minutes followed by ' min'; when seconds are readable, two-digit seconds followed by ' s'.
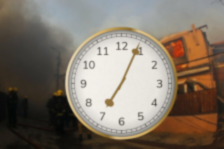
7 h 04 min
